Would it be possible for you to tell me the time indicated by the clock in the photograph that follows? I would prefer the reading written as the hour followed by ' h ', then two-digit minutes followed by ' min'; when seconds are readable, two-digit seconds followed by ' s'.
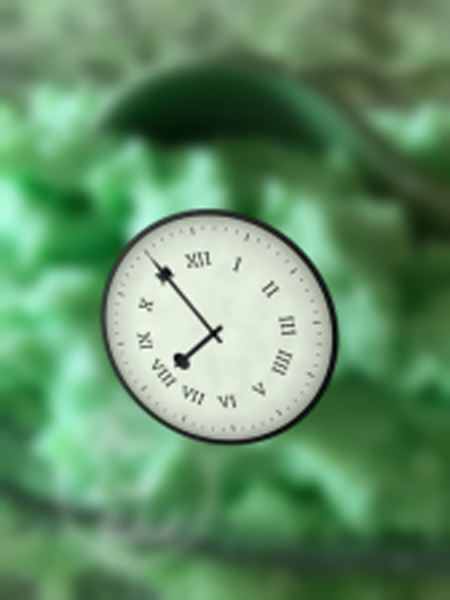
7 h 55 min
